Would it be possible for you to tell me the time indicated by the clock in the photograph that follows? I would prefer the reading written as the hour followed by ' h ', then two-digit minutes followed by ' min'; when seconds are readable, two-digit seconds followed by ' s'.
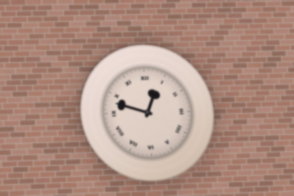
12 h 48 min
